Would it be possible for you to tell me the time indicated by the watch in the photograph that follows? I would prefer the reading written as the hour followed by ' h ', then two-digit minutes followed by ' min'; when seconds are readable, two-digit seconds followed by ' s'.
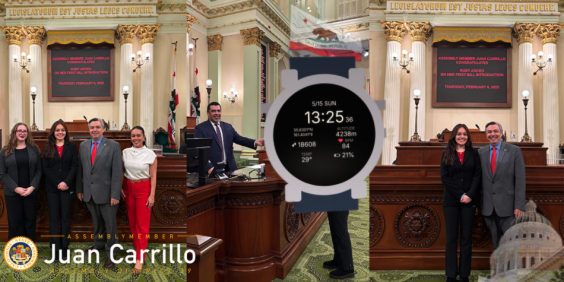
13 h 25 min
